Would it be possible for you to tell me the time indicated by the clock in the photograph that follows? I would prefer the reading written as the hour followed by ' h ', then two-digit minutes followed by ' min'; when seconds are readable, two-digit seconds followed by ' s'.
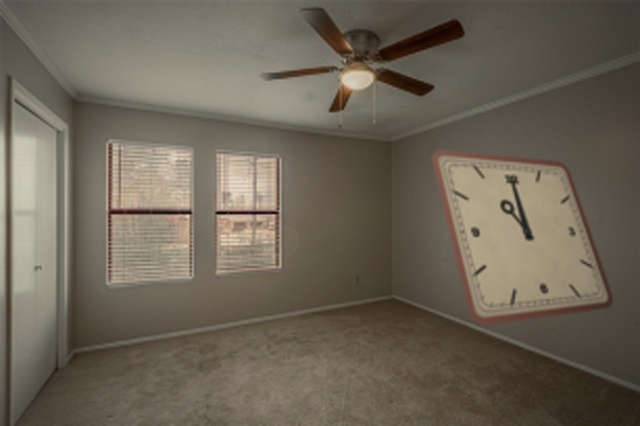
11 h 00 min
